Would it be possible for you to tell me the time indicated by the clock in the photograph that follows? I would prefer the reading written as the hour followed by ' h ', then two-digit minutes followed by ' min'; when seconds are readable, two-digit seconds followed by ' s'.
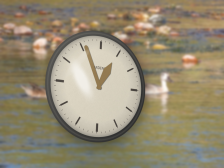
12 h 56 min
